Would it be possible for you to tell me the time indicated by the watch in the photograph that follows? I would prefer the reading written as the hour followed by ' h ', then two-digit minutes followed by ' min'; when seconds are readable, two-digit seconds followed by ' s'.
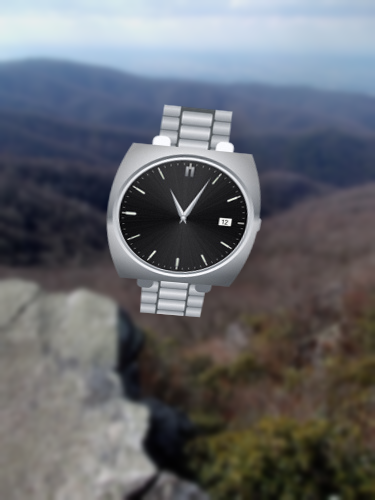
11 h 04 min
